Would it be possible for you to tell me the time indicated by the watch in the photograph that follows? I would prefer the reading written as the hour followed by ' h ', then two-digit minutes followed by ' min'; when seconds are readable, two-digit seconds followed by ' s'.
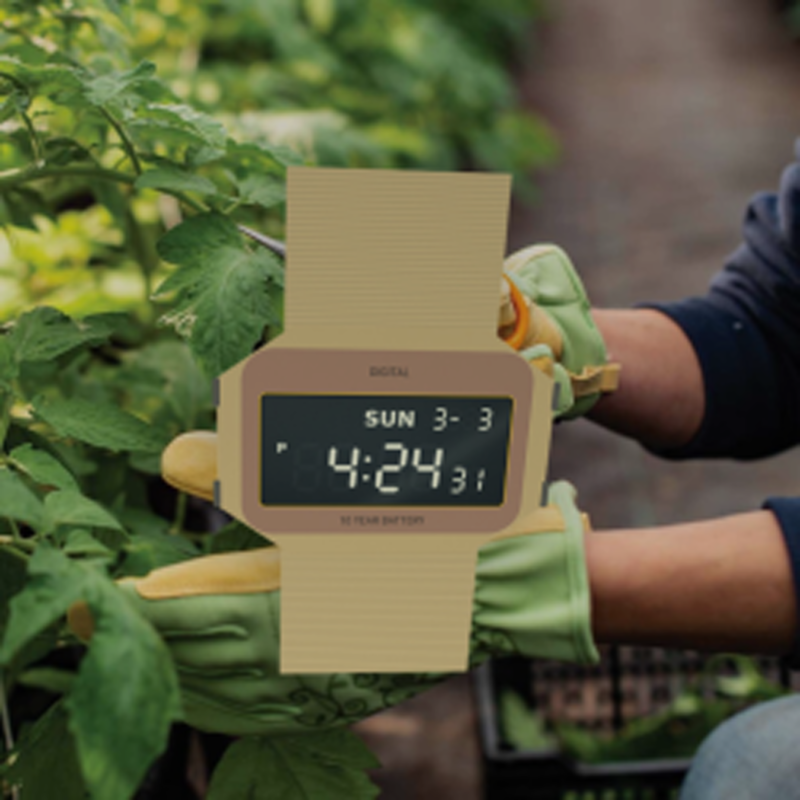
4 h 24 min 31 s
